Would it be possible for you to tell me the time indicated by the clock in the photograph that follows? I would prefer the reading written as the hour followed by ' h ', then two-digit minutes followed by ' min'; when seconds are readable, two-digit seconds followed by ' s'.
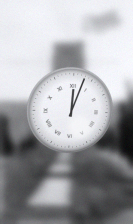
12 h 03 min
